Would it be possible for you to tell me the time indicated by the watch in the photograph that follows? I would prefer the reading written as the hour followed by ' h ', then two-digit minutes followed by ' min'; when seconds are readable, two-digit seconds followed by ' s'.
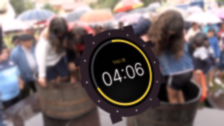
4 h 06 min
